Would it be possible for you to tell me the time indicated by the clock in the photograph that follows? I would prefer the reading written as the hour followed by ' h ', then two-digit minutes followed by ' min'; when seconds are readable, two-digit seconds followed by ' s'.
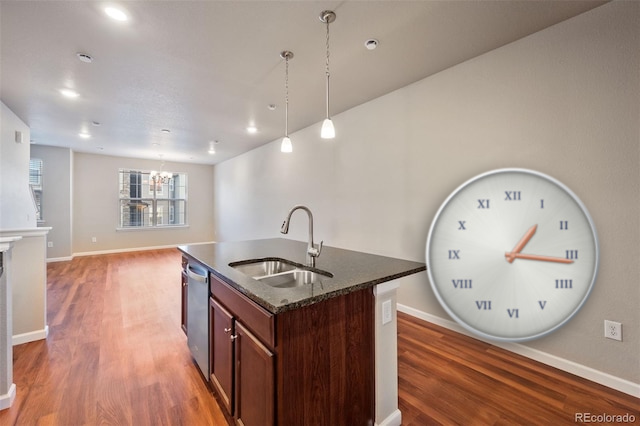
1 h 16 min
